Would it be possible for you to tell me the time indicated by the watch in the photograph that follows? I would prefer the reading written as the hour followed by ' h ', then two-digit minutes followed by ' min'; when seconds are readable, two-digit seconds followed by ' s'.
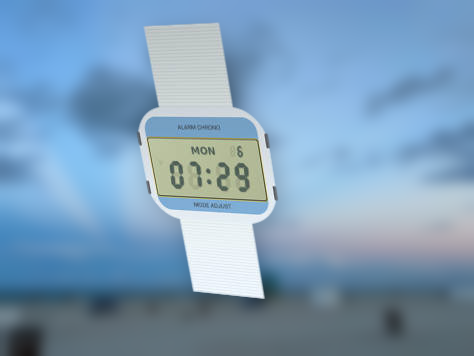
7 h 29 min
